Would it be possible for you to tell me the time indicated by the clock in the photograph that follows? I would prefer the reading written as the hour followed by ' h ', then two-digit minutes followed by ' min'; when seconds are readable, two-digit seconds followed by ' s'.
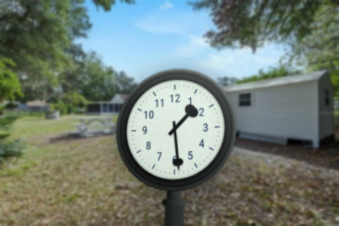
1 h 29 min
